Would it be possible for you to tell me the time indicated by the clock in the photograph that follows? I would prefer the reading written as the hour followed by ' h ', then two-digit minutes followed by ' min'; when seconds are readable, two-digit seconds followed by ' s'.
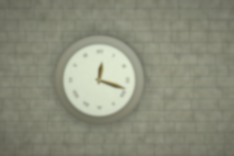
12 h 18 min
